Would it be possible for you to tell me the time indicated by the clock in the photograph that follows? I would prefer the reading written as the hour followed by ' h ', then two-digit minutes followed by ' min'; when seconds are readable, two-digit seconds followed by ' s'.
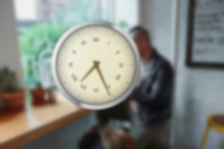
7 h 26 min
